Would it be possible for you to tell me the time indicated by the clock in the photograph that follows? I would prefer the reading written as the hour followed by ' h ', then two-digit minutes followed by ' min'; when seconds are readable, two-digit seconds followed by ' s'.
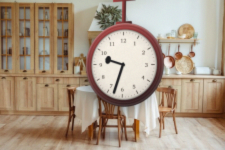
9 h 33 min
